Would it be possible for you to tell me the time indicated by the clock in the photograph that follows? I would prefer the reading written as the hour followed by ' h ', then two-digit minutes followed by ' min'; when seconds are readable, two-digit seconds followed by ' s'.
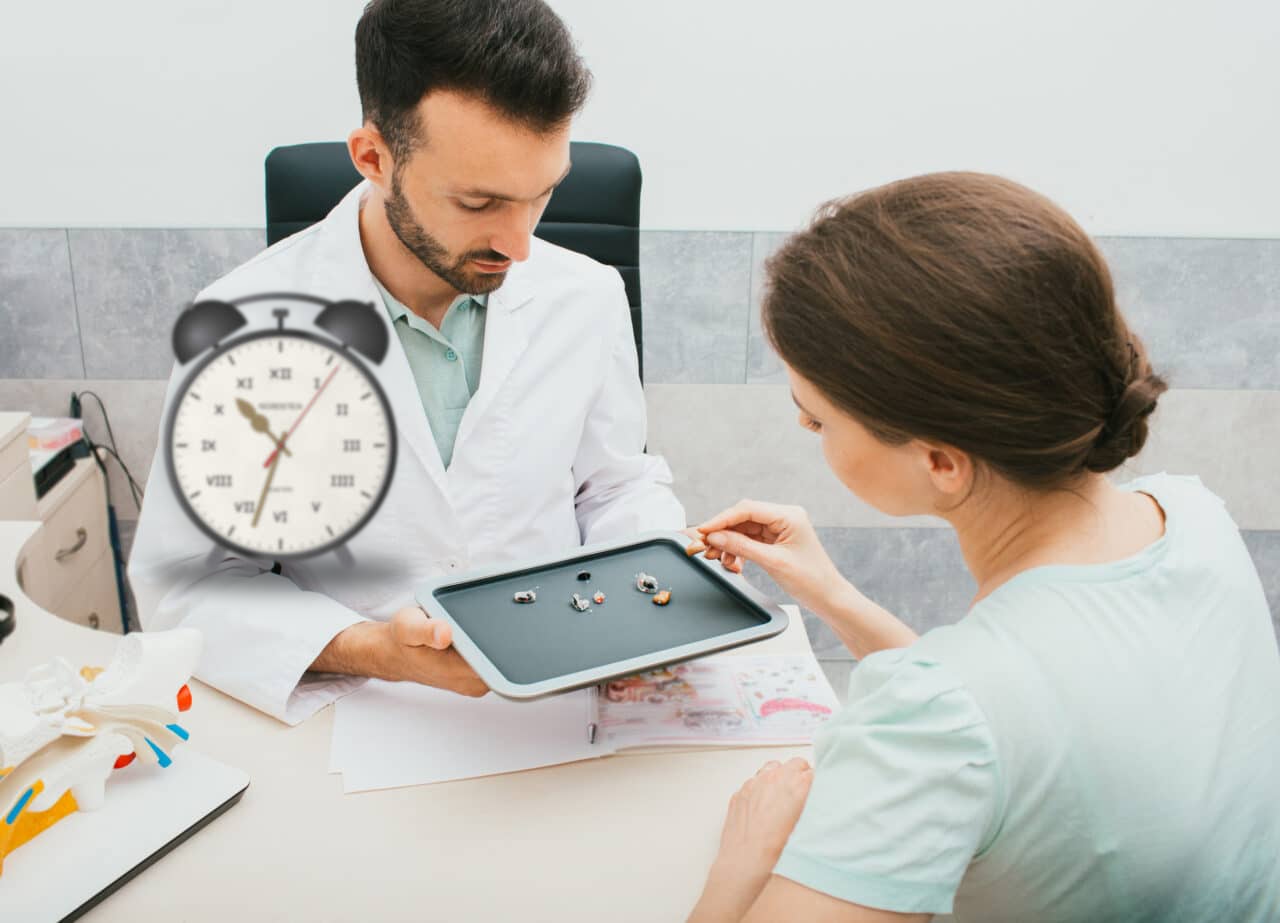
10 h 33 min 06 s
